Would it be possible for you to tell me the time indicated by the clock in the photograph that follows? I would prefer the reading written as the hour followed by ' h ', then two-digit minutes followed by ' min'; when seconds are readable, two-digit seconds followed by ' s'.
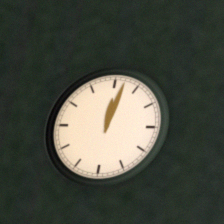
12 h 02 min
